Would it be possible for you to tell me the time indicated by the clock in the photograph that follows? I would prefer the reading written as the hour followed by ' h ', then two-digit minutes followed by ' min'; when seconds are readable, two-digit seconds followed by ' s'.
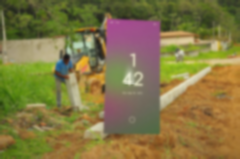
1 h 42 min
